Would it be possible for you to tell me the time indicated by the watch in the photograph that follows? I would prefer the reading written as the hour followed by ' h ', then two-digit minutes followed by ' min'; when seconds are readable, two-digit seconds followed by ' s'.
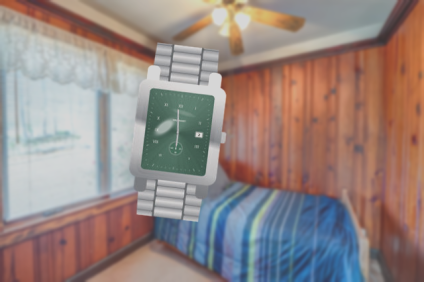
5 h 59 min
